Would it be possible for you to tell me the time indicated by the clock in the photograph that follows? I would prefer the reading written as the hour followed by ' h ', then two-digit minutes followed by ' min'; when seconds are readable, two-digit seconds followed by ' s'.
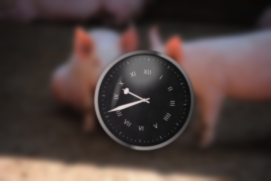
9 h 41 min
